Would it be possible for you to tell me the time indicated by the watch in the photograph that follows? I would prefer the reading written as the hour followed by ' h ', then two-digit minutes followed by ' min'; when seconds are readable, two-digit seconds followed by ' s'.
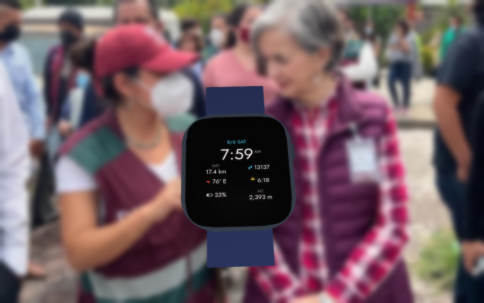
7 h 59 min
